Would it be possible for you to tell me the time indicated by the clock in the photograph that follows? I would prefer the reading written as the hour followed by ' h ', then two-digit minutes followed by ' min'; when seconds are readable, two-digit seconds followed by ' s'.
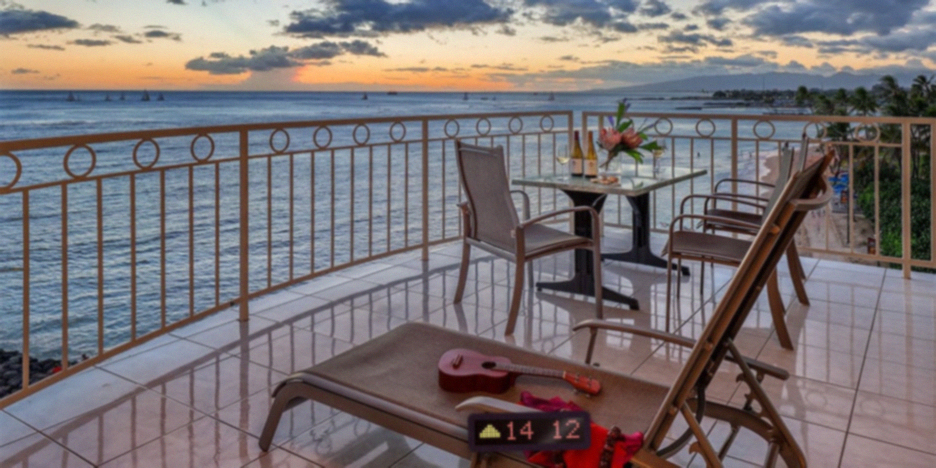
14 h 12 min
